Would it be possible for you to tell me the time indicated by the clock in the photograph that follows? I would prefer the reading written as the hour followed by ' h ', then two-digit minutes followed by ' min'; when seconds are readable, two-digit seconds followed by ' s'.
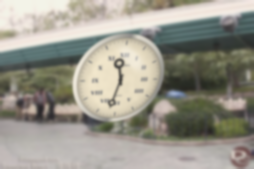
11 h 32 min
